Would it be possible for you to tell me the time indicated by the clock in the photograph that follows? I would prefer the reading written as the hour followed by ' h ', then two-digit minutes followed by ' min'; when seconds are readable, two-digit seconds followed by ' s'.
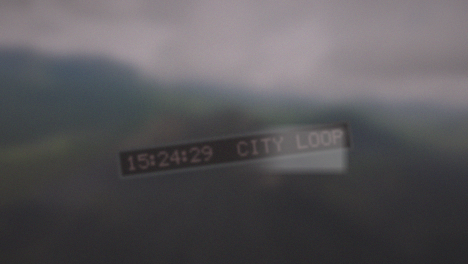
15 h 24 min 29 s
